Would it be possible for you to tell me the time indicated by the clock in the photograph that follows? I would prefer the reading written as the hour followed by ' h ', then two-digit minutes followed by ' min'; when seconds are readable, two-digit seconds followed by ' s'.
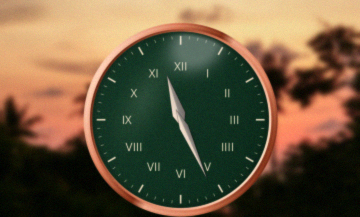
11 h 26 min
